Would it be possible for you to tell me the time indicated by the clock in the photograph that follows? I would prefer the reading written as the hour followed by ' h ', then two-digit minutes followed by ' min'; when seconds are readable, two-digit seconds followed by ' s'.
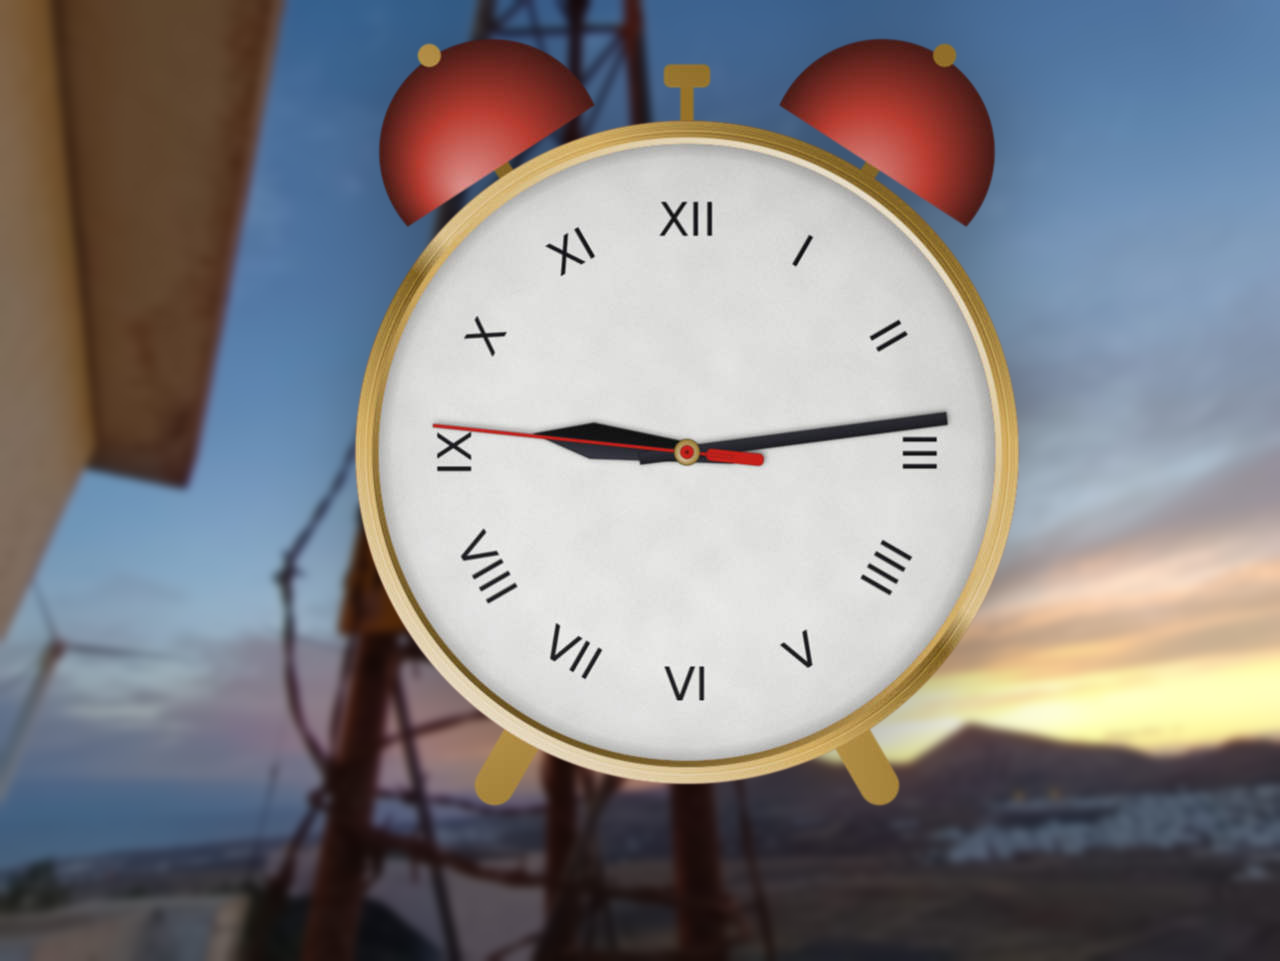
9 h 13 min 46 s
